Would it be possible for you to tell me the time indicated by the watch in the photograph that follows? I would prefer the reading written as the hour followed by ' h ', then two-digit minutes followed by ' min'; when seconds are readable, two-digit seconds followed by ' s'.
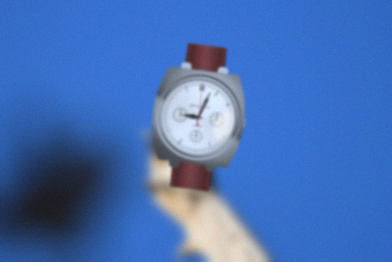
9 h 03 min
